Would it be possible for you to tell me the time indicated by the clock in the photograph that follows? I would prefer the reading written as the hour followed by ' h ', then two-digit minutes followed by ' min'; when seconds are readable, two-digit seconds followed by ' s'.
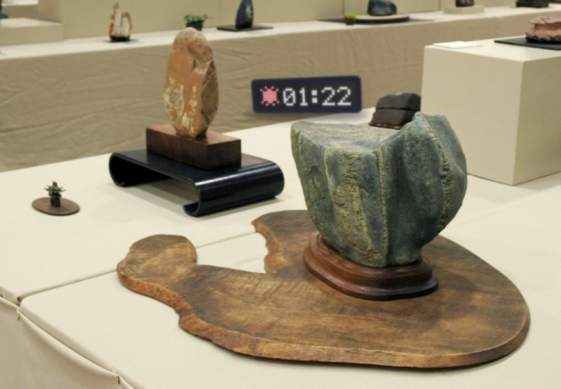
1 h 22 min
